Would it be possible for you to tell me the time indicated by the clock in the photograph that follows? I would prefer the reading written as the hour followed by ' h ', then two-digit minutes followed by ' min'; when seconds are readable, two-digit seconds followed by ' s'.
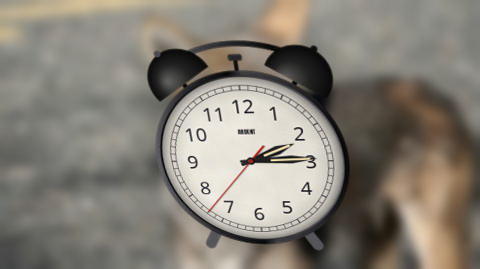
2 h 14 min 37 s
